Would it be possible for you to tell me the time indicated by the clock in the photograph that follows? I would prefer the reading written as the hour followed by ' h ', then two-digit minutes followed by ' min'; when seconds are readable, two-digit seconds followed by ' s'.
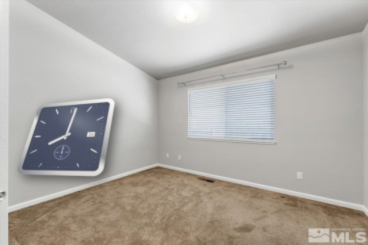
8 h 01 min
